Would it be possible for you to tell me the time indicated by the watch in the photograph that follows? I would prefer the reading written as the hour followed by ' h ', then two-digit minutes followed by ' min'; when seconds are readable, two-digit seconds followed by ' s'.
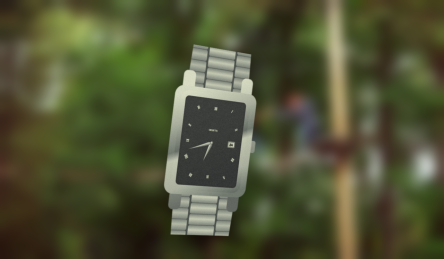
6 h 42 min
